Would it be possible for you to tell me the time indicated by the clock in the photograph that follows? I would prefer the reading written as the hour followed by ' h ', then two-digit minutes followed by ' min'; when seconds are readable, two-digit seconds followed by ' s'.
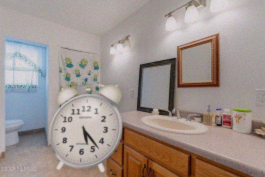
5 h 23 min
